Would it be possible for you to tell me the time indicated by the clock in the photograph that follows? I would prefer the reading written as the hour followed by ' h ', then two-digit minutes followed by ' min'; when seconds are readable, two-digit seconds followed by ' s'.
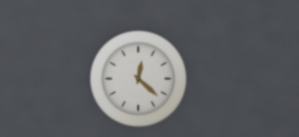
12 h 22 min
